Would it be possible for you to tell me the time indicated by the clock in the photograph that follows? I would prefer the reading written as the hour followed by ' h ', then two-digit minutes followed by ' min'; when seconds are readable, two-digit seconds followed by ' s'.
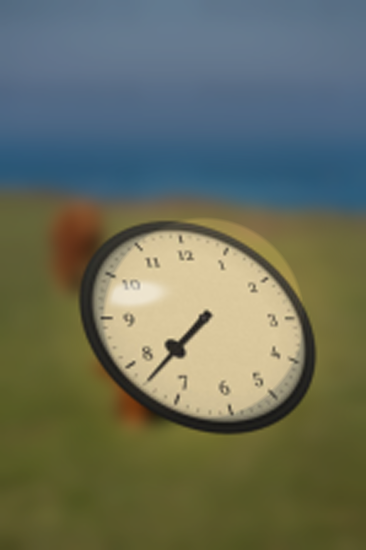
7 h 38 min
